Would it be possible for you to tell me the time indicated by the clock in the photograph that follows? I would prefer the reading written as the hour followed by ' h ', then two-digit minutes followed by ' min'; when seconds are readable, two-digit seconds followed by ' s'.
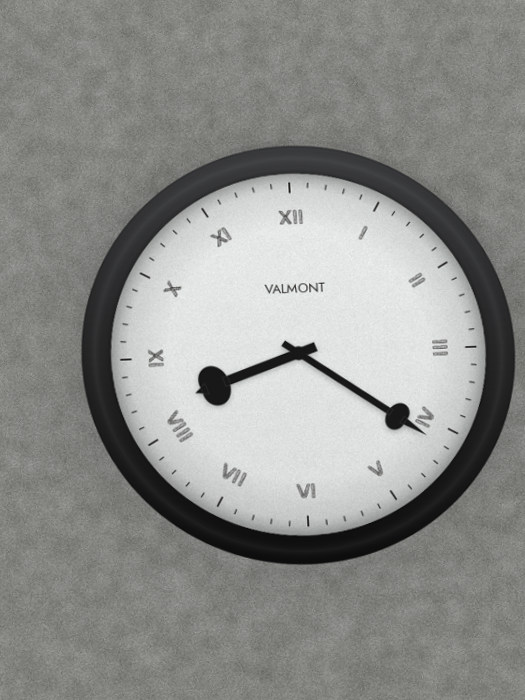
8 h 21 min
